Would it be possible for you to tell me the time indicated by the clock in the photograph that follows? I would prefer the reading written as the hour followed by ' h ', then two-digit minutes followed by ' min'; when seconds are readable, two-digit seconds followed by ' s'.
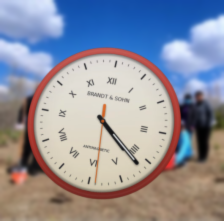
4 h 21 min 29 s
